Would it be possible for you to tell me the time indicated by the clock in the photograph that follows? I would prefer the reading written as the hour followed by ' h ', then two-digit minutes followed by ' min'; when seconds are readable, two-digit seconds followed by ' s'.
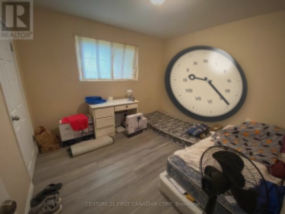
9 h 24 min
